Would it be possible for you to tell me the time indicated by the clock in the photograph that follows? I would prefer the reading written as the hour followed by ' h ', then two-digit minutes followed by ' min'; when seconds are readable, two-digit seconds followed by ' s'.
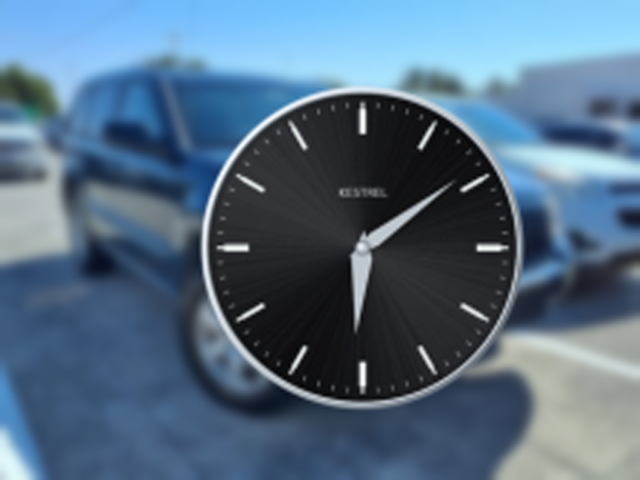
6 h 09 min
